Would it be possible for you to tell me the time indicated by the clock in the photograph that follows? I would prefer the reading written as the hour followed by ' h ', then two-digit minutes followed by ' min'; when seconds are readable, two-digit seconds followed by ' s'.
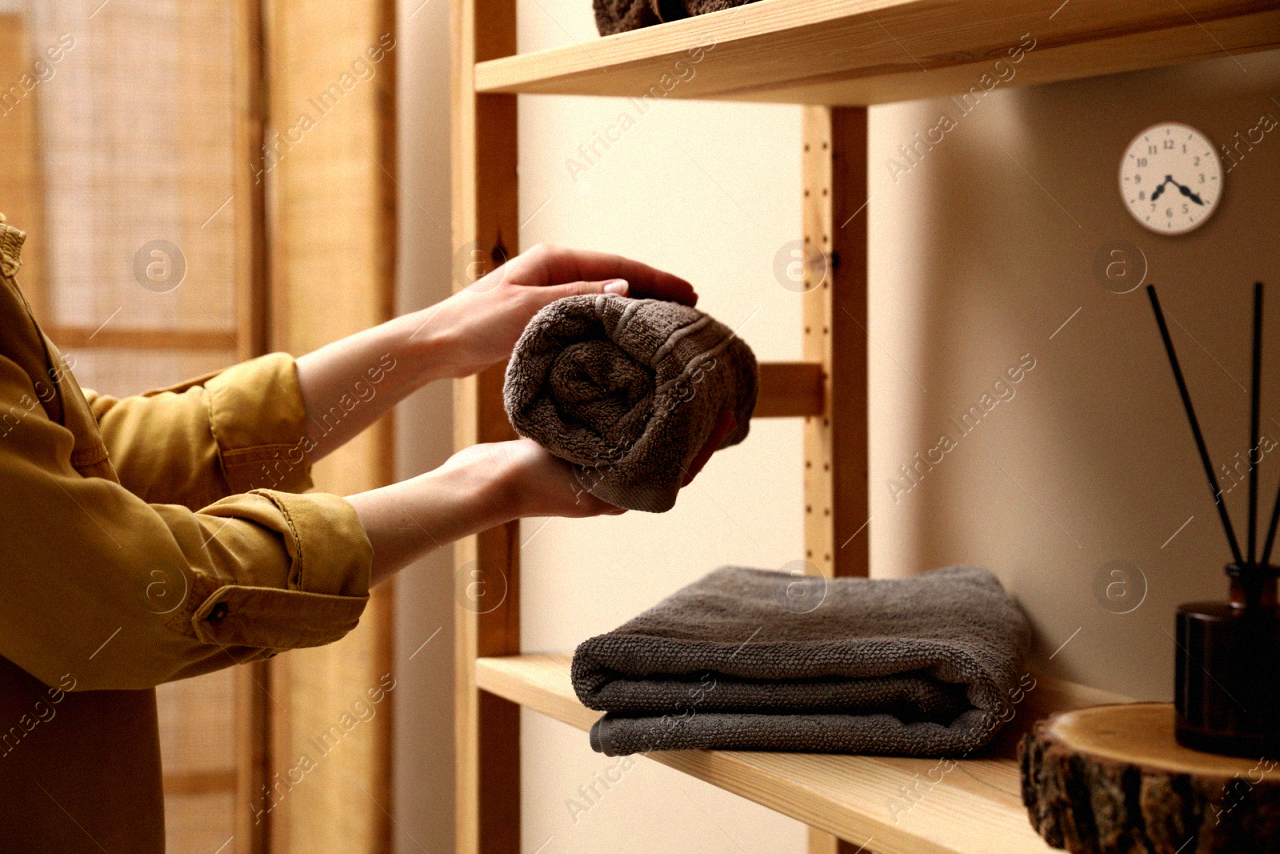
7 h 21 min
